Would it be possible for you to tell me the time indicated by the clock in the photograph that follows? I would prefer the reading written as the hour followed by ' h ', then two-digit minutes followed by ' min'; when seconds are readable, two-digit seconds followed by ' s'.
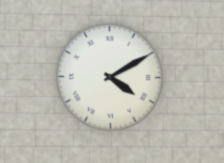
4 h 10 min
